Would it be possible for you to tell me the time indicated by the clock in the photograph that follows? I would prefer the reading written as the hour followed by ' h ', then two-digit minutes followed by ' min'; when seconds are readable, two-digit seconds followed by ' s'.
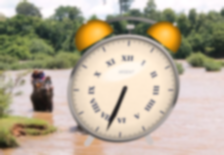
6 h 33 min
